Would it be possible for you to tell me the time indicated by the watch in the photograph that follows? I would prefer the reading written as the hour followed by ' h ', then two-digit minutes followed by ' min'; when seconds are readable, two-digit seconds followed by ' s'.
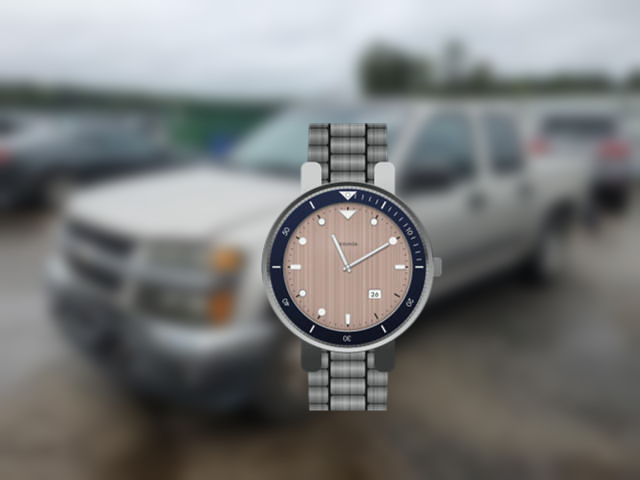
11 h 10 min
